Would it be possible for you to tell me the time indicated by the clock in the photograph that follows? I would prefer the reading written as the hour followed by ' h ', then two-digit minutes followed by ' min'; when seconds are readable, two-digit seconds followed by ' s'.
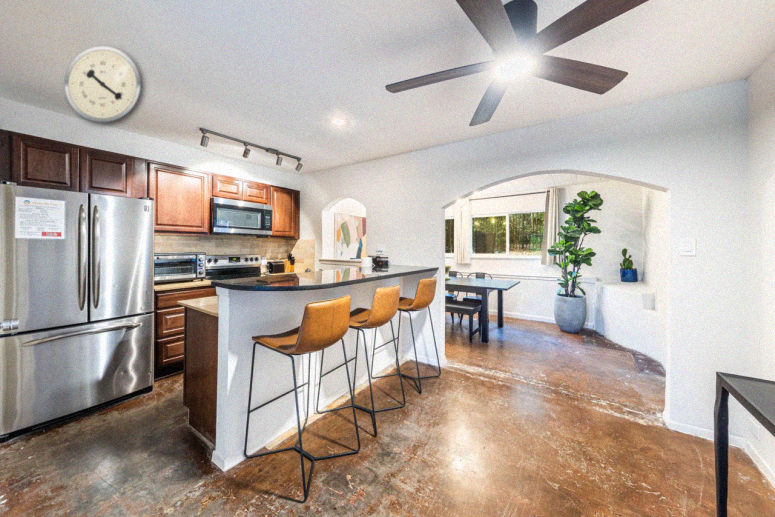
10 h 21 min
